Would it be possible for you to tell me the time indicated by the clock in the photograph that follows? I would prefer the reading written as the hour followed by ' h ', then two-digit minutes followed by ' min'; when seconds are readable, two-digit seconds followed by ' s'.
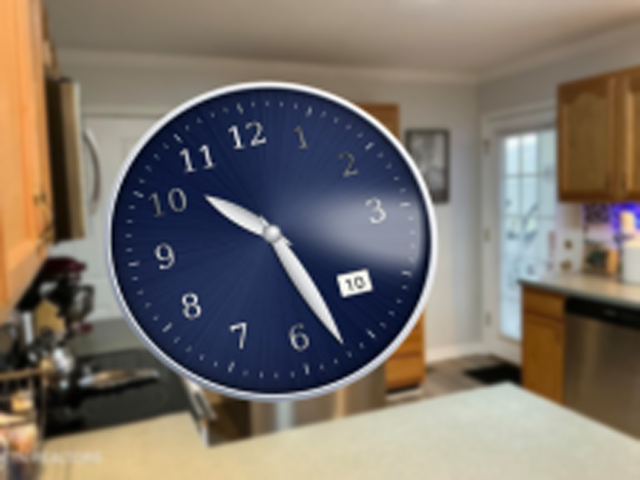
10 h 27 min
